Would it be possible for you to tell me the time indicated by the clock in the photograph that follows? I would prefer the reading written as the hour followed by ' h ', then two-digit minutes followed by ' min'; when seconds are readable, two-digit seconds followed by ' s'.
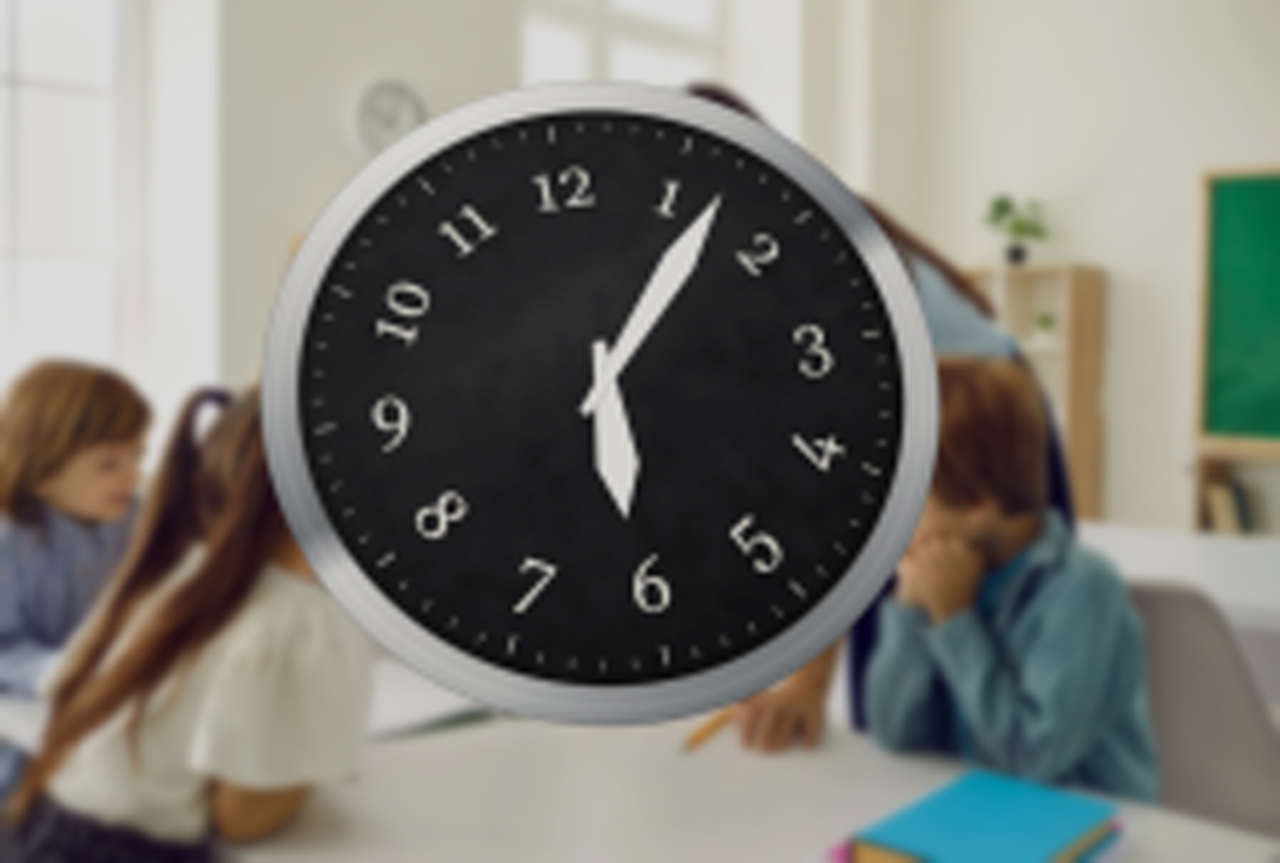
6 h 07 min
